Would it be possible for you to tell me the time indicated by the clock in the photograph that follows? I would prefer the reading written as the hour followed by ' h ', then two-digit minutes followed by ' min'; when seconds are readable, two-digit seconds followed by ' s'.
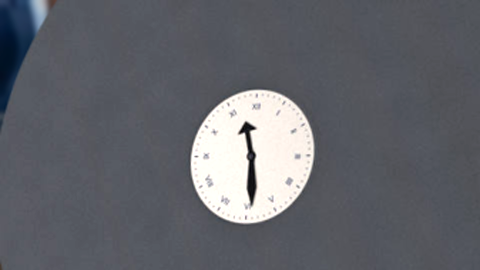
11 h 29 min
